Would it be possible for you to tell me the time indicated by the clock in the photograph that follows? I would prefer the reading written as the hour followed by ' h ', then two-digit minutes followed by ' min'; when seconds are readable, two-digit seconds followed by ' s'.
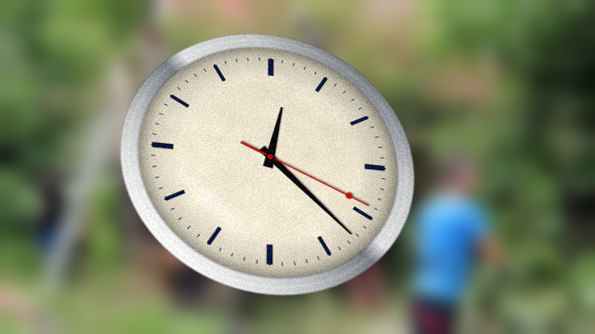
12 h 22 min 19 s
